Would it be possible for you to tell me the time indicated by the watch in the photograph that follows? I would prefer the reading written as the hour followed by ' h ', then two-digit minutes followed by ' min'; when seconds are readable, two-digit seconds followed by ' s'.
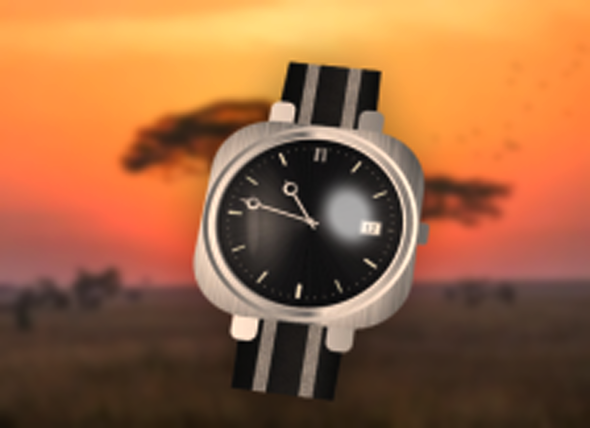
10 h 47 min
